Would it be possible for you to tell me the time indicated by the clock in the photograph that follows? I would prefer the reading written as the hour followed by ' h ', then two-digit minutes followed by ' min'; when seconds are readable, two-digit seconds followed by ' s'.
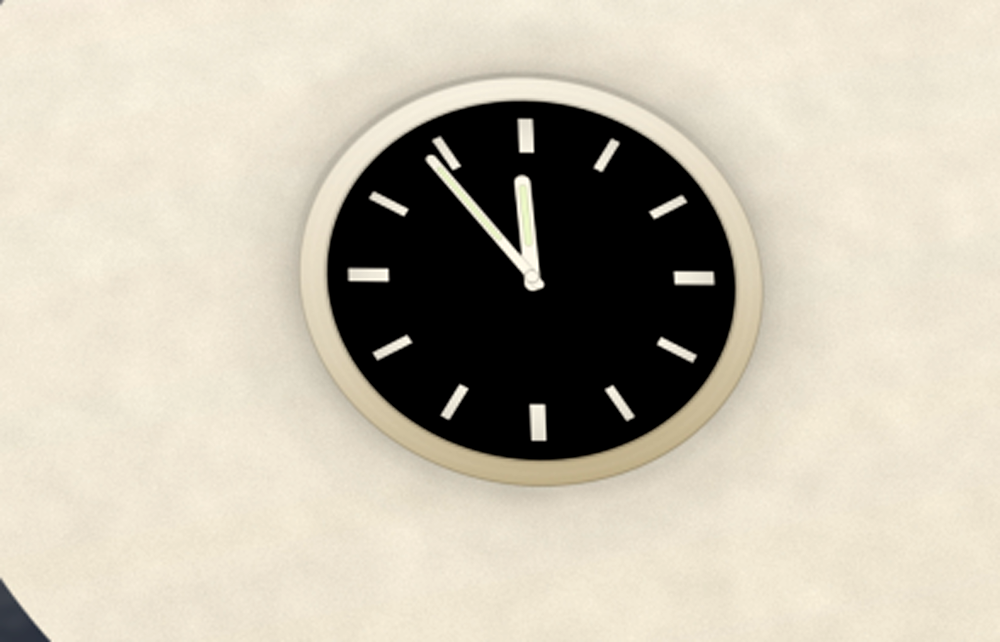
11 h 54 min
